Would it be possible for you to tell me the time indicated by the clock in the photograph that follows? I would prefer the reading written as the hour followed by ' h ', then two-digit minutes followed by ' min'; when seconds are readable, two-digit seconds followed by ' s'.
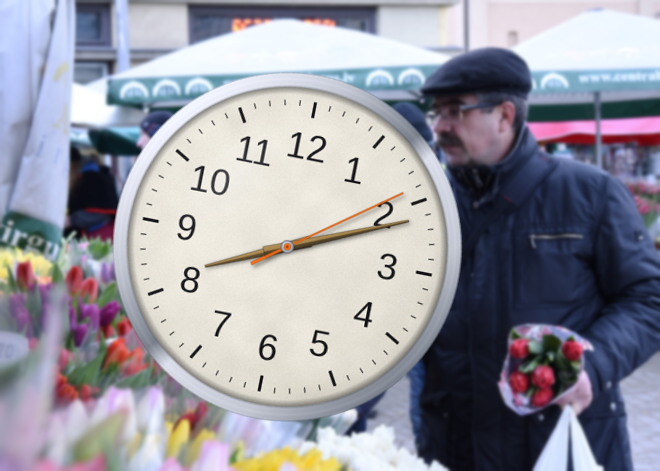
8 h 11 min 09 s
